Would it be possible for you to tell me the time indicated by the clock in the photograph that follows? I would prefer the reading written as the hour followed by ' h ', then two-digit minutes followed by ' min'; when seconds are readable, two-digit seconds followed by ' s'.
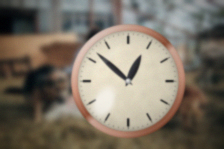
12 h 52 min
